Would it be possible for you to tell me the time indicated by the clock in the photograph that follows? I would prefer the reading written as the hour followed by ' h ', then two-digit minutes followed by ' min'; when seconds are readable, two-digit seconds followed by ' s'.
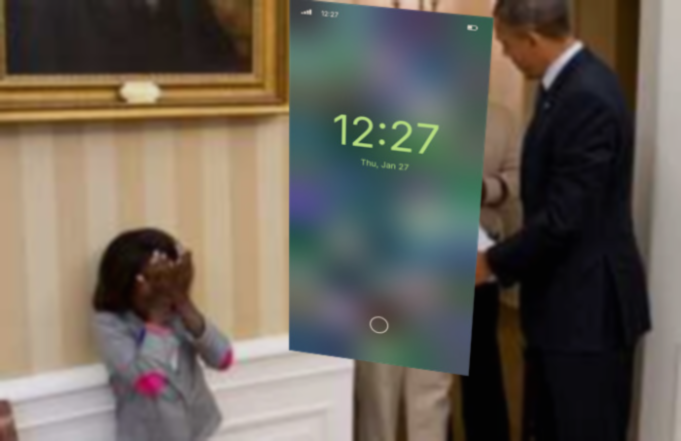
12 h 27 min
